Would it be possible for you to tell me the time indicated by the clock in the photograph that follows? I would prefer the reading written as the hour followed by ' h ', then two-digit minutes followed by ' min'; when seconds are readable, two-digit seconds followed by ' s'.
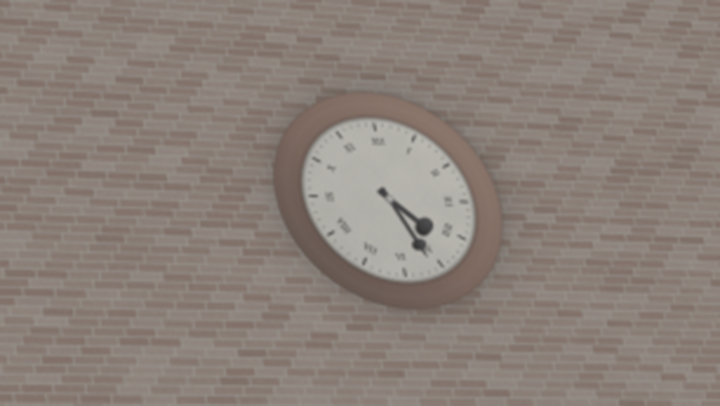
4 h 26 min
